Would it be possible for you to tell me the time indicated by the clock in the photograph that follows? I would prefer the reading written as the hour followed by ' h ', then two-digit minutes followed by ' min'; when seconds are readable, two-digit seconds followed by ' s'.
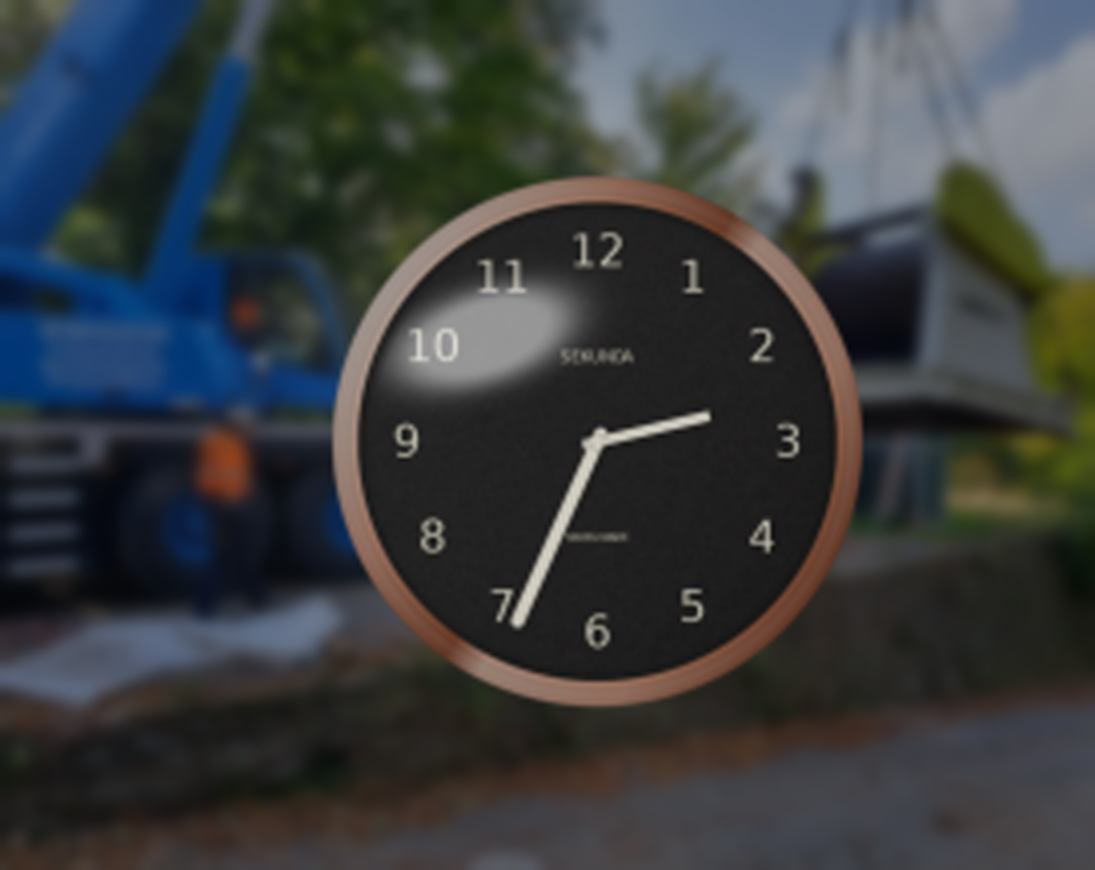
2 h 34 min
